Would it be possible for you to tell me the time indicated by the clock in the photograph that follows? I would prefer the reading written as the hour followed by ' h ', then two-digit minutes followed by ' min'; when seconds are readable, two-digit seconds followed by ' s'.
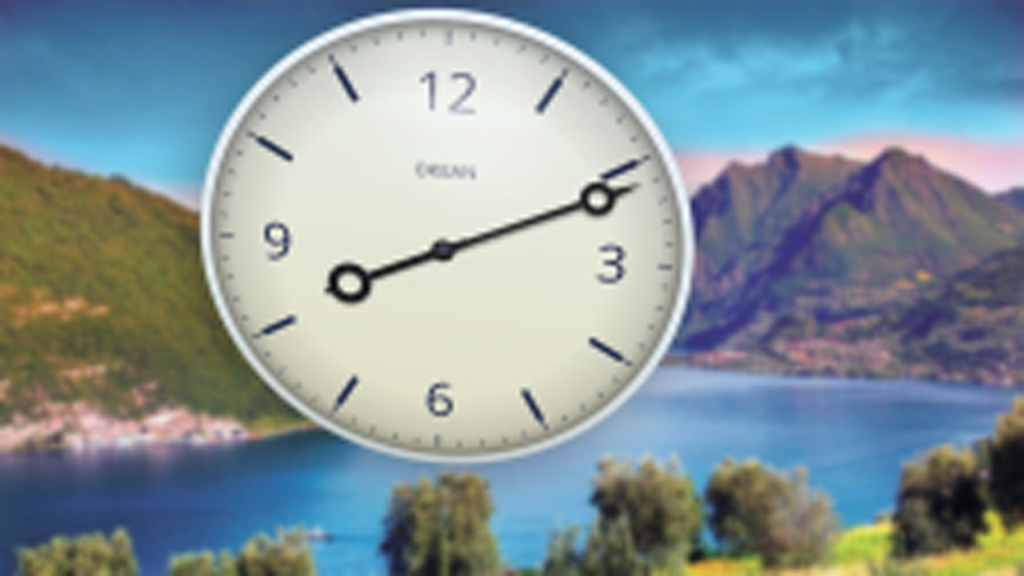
8 h 11 min
